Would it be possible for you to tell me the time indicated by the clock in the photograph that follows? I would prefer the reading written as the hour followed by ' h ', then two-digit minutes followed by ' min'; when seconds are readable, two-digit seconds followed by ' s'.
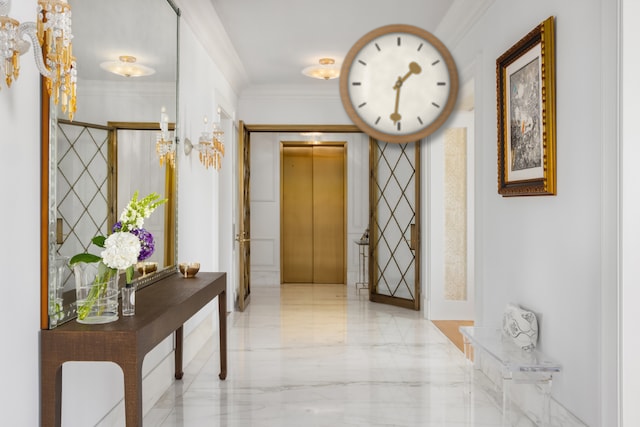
1 h 31 min
